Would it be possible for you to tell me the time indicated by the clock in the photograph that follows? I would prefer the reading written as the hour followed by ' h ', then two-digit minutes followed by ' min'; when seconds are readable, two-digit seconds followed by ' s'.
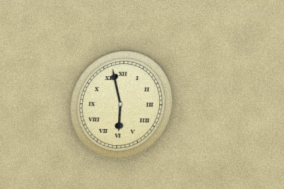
5 h 57 min
